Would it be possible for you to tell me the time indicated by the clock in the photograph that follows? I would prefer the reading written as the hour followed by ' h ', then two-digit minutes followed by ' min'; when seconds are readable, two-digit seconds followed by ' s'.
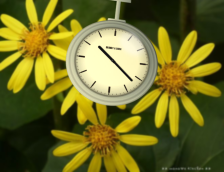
10 h 22 min
